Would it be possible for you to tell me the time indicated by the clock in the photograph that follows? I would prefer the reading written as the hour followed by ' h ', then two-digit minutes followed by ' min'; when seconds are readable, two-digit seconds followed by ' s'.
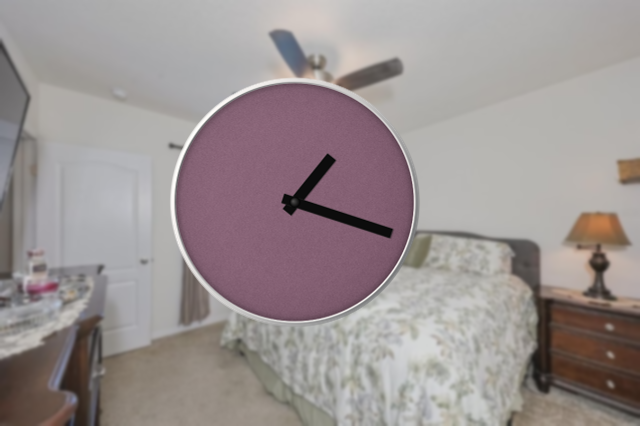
1 h 18 min
